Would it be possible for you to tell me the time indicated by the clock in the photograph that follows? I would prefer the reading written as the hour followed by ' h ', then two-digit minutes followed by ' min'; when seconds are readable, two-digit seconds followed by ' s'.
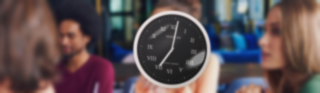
7 h 01 min
